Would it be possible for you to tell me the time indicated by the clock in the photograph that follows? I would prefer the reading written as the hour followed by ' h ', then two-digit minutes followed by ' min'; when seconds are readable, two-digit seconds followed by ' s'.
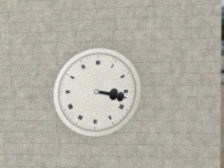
3 h 17 min
